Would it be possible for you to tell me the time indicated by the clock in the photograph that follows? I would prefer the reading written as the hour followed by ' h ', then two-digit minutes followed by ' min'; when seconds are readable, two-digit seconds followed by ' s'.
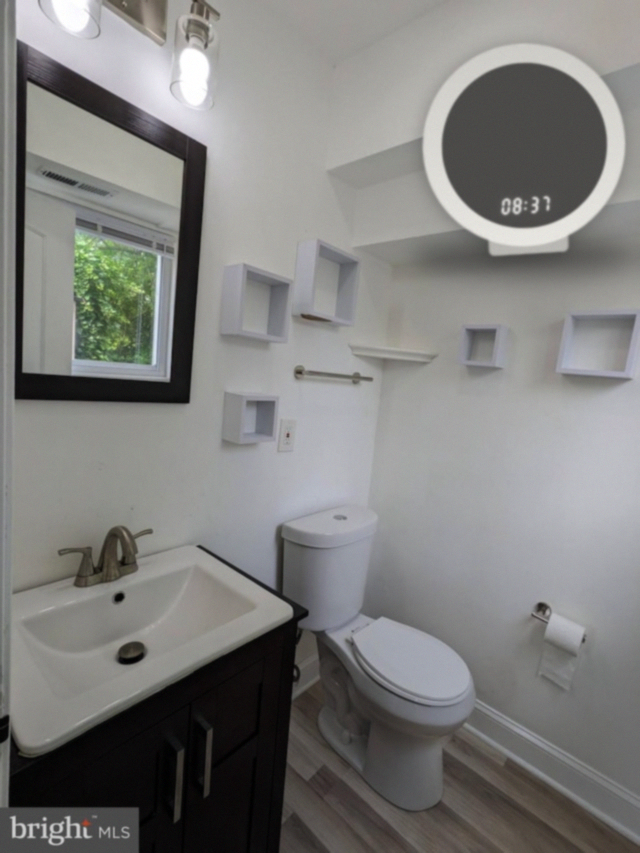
8 h 37 min
